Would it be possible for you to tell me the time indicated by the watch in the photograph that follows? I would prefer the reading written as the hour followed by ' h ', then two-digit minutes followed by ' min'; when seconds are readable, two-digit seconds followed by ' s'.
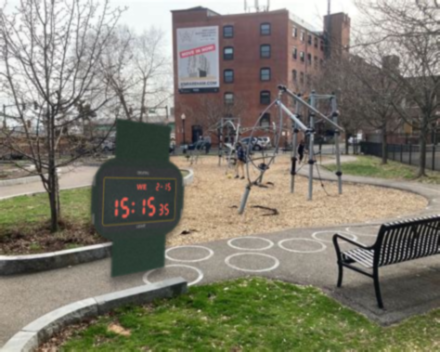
15 h 15 min 35 s
